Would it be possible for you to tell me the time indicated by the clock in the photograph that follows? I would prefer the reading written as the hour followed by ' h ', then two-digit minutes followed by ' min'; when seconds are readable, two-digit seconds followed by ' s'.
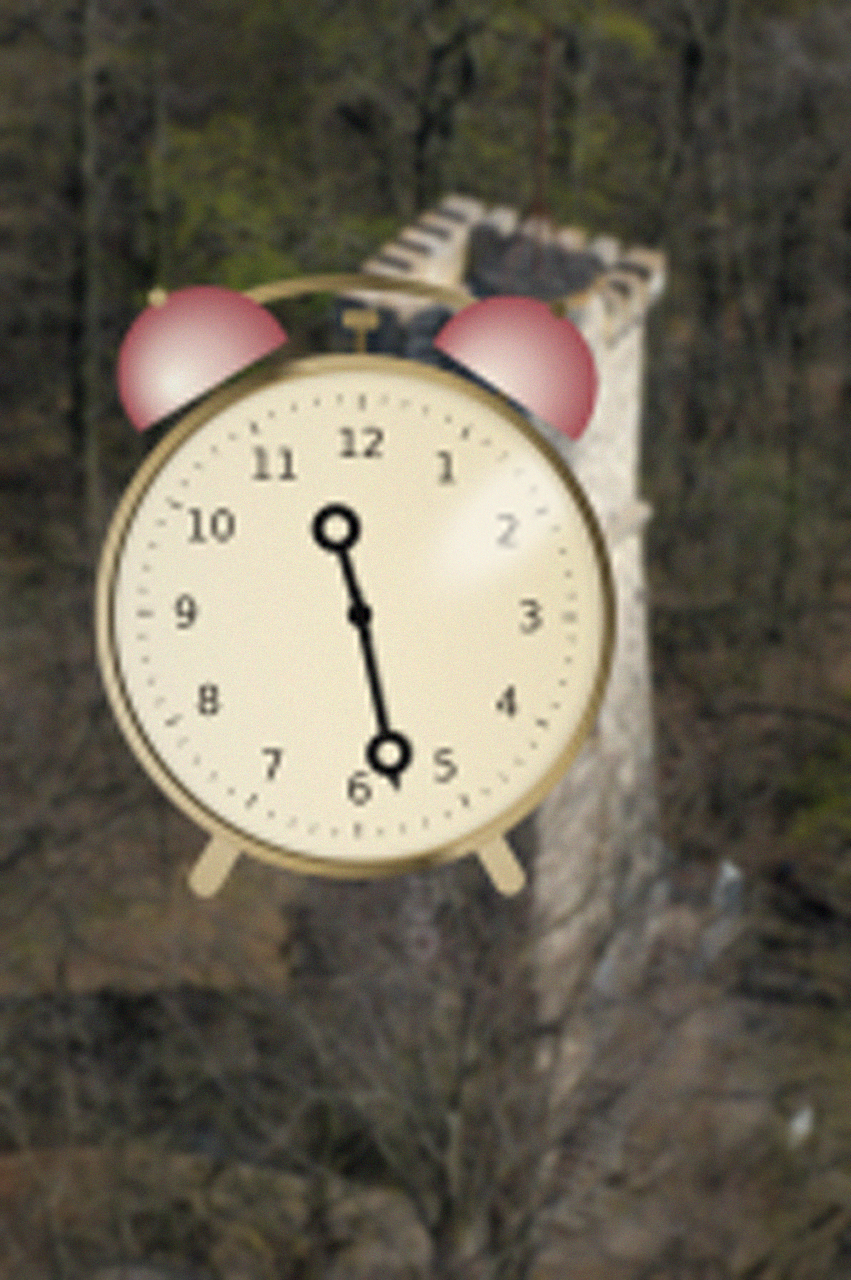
11 h 28 min
